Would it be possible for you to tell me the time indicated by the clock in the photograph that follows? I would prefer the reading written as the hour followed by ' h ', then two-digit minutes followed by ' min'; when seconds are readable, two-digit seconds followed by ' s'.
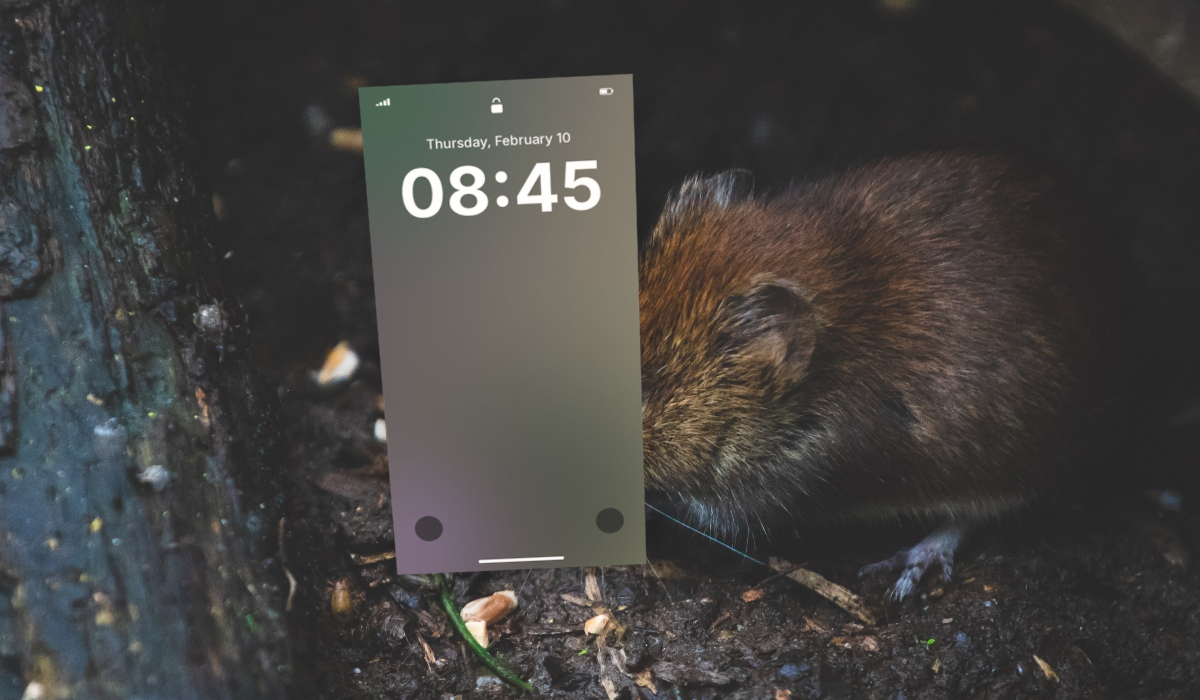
8 h 45 min
